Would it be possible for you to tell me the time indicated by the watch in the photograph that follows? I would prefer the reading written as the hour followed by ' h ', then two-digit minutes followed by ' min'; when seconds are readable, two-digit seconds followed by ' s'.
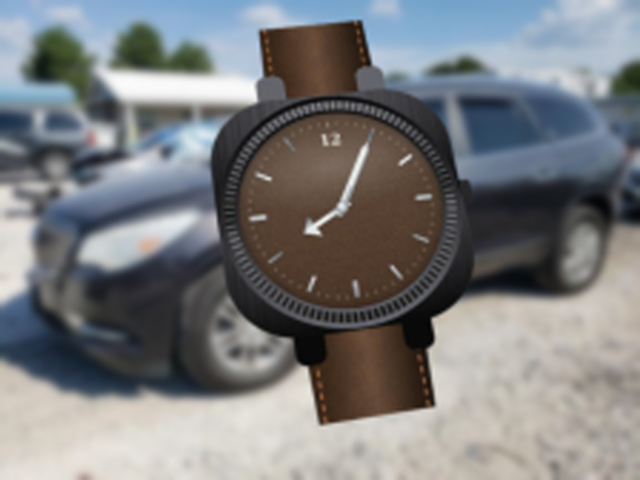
8 h 05 min
